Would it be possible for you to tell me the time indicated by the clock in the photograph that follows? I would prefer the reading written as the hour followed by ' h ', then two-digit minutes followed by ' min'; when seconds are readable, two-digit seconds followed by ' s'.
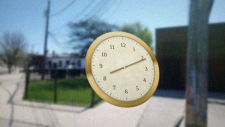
8 h 11 min
